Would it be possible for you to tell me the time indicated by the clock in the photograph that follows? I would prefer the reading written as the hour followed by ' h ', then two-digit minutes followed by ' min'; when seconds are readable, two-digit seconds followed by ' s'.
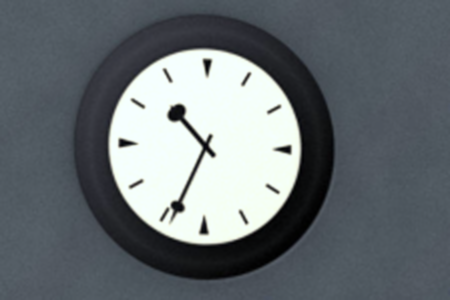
10 h 34 min
